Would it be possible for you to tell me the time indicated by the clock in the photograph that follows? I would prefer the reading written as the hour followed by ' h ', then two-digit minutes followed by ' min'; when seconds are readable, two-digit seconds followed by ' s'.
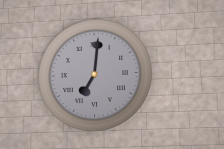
7 h 01 min
